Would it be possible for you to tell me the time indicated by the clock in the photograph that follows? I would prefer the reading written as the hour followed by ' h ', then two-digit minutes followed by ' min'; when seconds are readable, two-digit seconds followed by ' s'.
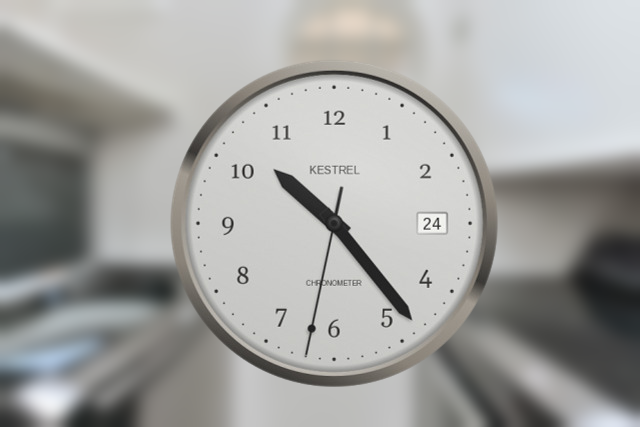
10 h 23 min 32 s
